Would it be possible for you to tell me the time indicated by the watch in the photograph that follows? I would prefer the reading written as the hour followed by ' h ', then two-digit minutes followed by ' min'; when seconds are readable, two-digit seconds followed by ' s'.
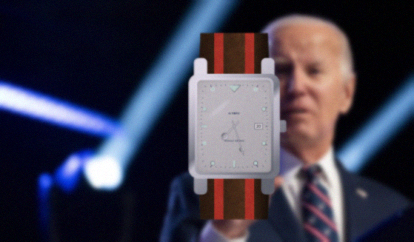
7 h 27 min
